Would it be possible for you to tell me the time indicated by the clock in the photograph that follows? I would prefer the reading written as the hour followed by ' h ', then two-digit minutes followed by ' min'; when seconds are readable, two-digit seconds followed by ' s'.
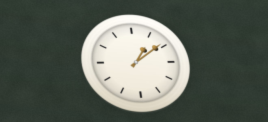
1 h 09 min
